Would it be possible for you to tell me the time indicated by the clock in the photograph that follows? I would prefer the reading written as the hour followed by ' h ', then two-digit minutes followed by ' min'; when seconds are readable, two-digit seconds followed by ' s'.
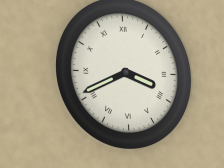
3 h 41 min
